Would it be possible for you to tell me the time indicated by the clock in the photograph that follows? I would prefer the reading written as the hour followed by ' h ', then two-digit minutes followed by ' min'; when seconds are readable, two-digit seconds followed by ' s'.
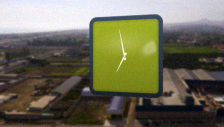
6 h 58 min
